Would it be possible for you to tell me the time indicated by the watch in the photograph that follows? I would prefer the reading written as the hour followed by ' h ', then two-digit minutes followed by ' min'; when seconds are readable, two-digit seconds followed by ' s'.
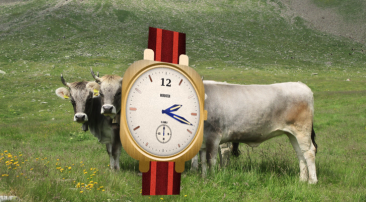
2 h 18 min
